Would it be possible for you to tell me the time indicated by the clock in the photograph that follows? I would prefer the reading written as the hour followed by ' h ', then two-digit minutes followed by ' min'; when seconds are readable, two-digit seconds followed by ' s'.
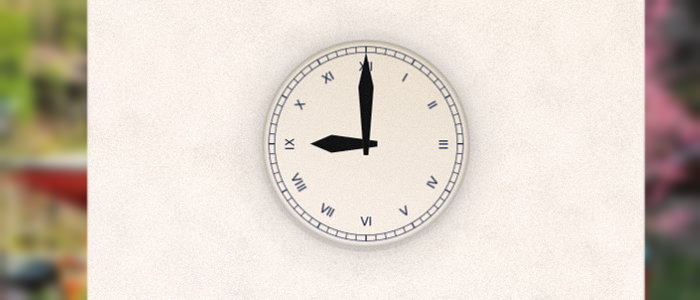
9 h 00 min
